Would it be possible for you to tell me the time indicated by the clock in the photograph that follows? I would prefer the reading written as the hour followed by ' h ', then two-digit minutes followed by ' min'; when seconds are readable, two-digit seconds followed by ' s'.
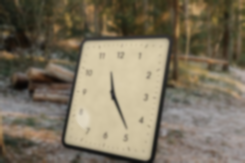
11 h 24 min
